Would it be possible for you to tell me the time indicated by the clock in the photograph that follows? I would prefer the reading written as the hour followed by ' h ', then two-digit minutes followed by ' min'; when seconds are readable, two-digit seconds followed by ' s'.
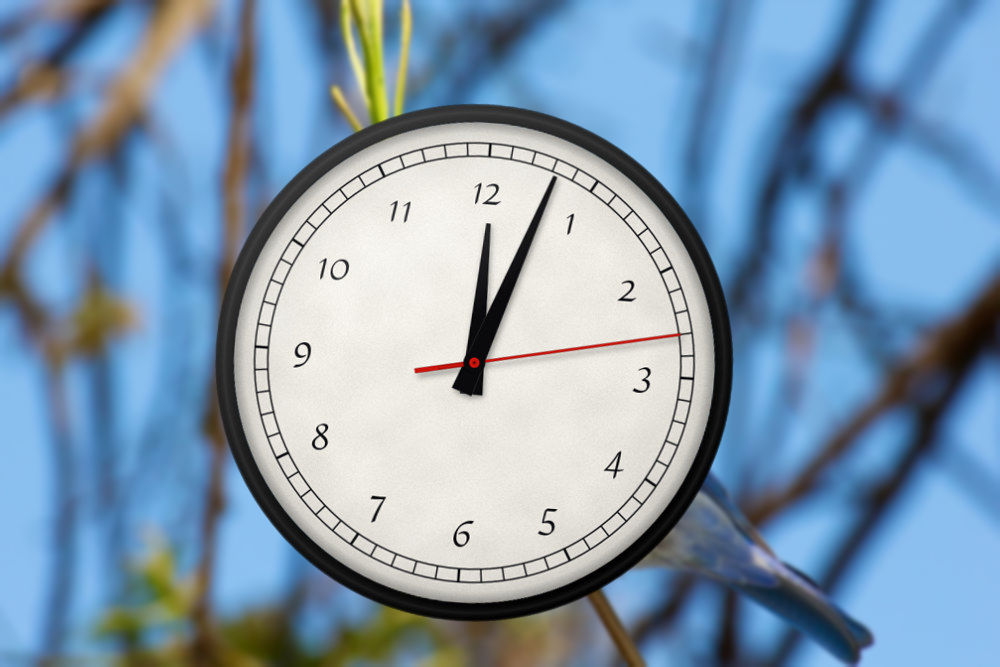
12 h 03 min 13 s
